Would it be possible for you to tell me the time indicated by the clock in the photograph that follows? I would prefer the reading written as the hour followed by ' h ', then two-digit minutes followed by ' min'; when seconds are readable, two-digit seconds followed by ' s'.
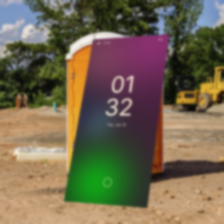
1 h 32 min
